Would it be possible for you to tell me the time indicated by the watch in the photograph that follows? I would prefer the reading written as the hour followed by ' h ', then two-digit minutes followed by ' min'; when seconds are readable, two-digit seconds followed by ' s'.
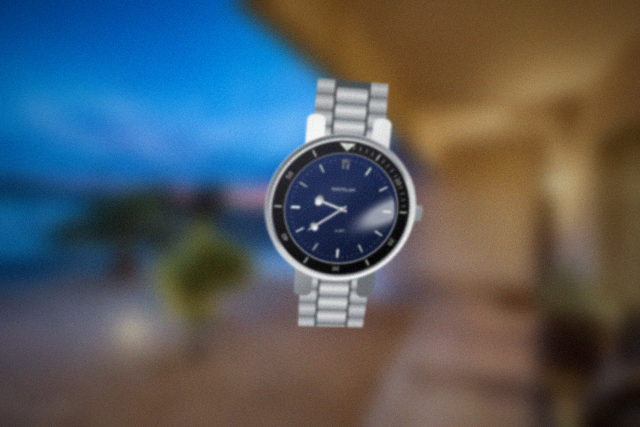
9 h 39 min
